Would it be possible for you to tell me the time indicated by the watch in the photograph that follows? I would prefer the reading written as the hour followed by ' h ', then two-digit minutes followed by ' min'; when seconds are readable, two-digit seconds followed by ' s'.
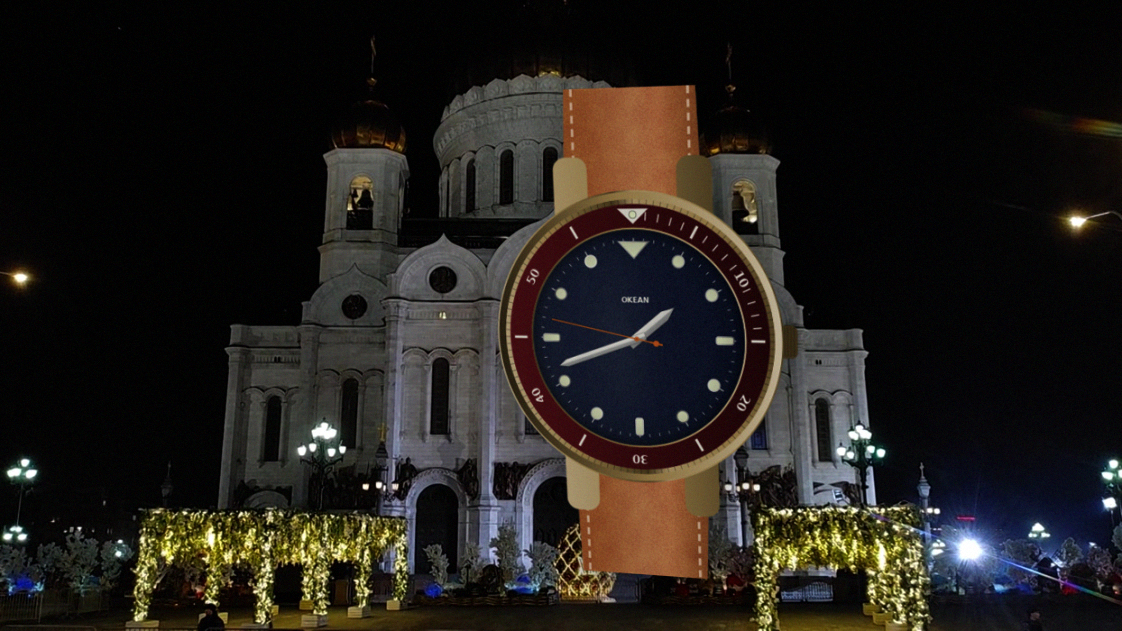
1 h 41 min 47 s
